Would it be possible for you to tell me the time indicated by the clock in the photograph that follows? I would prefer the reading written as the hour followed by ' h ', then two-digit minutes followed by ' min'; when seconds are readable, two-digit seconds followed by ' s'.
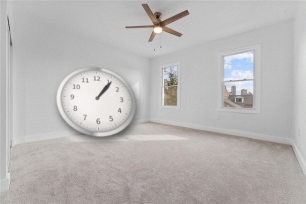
1 h 06 min
